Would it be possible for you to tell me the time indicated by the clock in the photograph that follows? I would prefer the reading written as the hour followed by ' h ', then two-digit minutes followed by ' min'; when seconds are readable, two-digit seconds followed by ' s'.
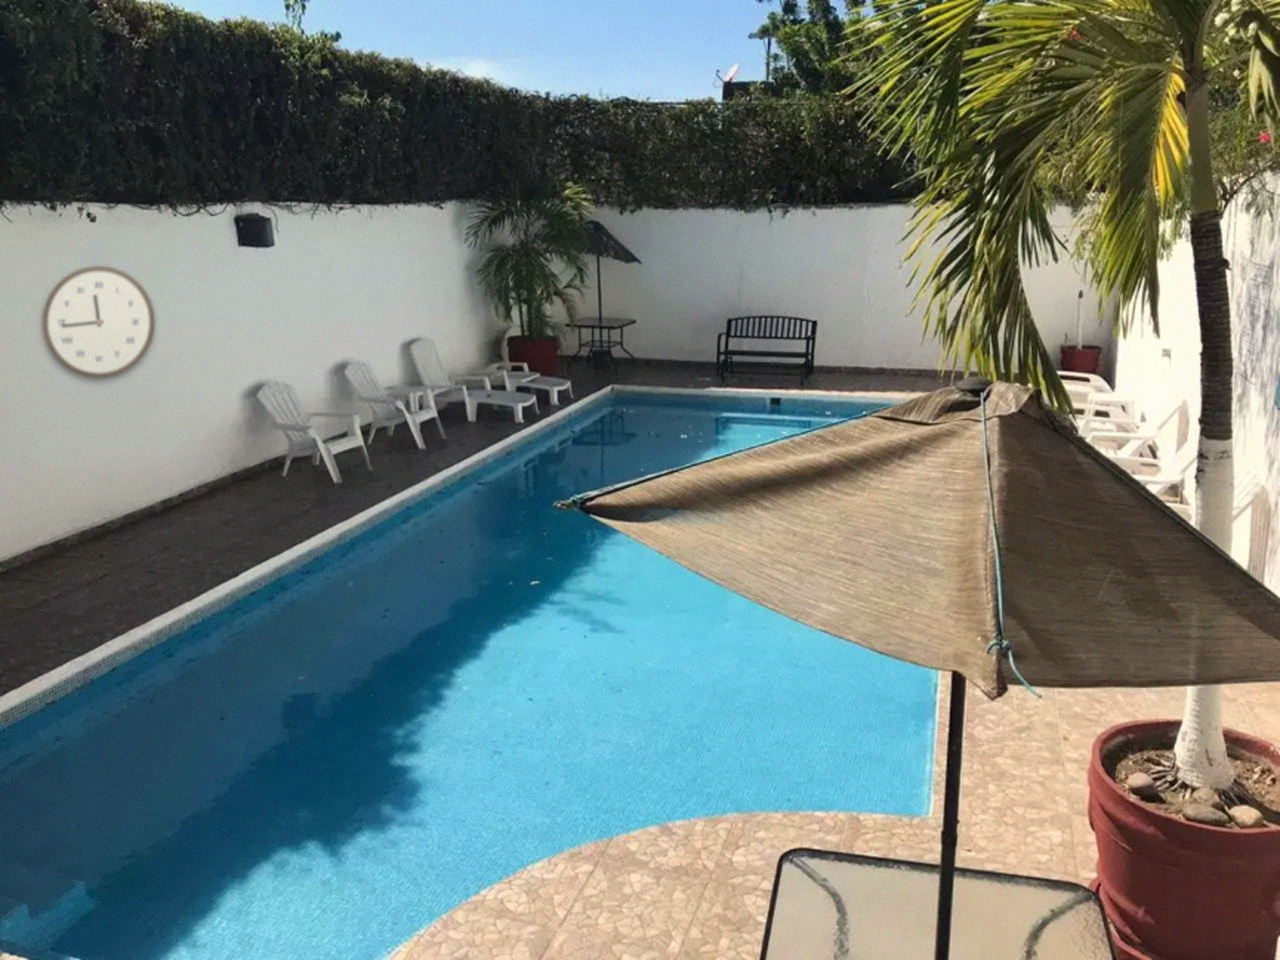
11 h 44 min
